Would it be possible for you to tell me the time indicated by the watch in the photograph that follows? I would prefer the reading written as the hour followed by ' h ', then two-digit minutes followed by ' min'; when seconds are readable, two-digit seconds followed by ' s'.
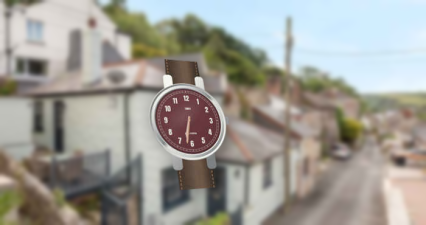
6 h 32 min
